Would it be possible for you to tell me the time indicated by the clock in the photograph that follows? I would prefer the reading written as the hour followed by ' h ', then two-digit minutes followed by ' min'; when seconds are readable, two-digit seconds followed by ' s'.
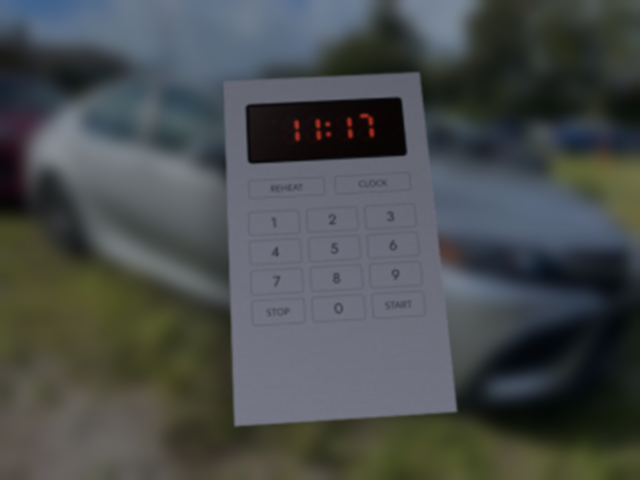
11 h 17 min
